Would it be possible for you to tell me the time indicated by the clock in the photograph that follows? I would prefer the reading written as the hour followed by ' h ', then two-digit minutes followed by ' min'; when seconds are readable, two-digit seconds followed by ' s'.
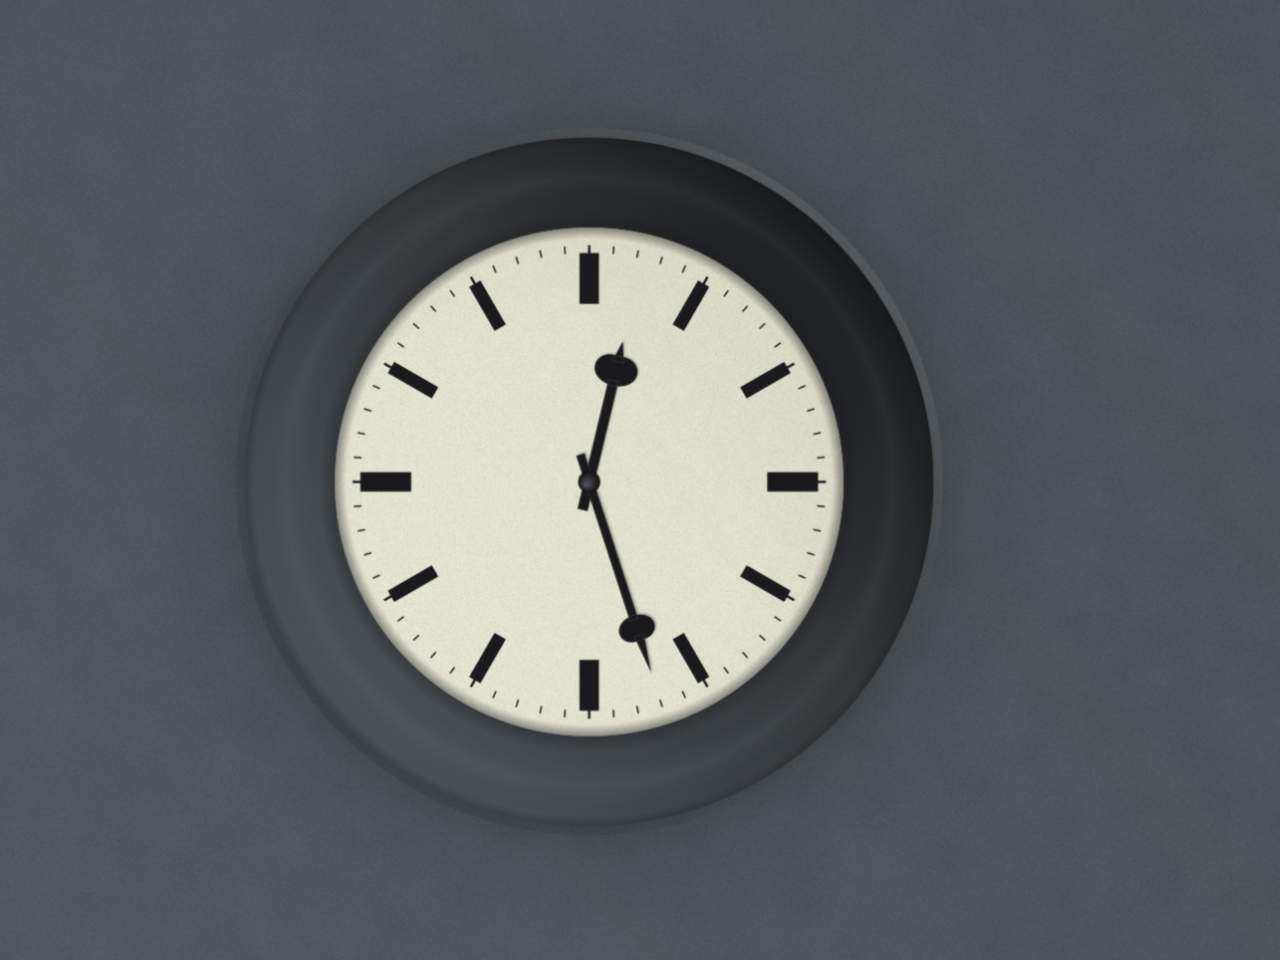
12 h 27 min
